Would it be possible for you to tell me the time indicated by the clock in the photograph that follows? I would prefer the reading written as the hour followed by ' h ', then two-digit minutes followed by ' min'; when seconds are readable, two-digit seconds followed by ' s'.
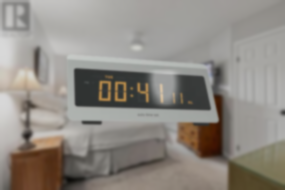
0 h 41 min 11 s
